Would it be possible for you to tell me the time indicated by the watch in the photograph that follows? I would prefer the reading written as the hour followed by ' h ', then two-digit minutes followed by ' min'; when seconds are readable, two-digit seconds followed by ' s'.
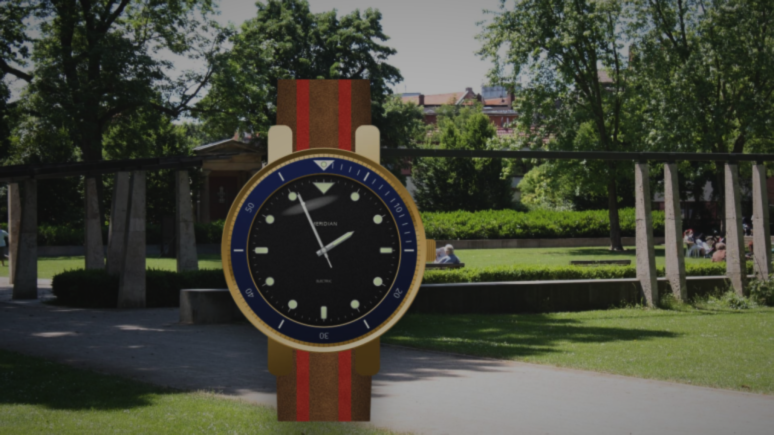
1 h 55 min 56 s
